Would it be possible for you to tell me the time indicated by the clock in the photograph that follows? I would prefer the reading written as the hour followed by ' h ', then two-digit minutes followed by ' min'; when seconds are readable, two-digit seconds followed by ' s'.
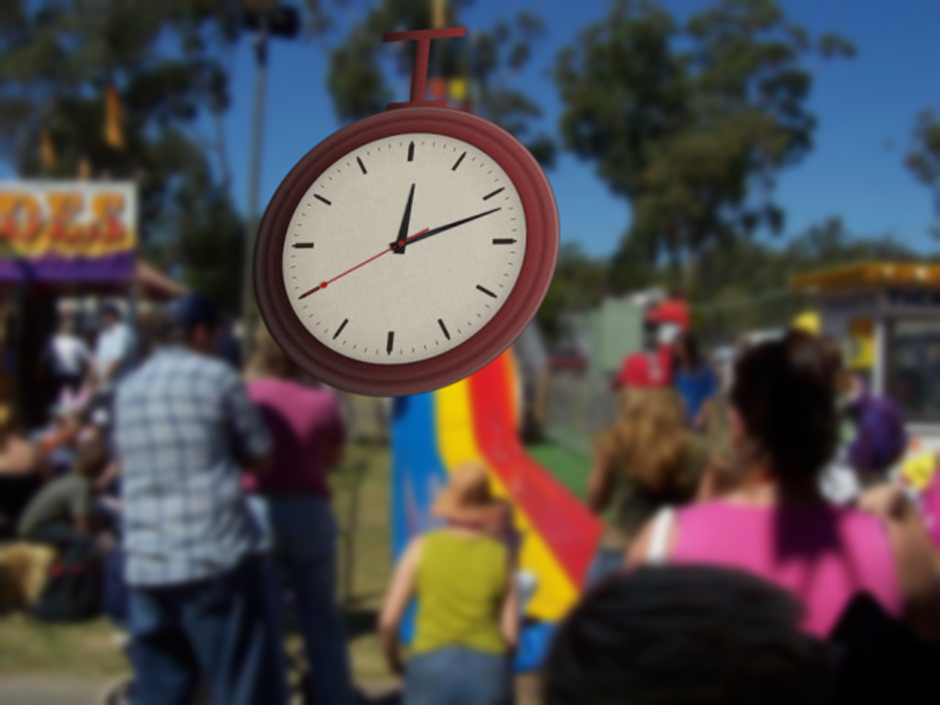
12 h 11 min 40 s
